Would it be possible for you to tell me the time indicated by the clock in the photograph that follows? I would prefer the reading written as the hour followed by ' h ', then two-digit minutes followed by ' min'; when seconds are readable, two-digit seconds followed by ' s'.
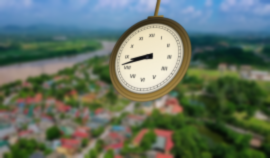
8 h 42 min
